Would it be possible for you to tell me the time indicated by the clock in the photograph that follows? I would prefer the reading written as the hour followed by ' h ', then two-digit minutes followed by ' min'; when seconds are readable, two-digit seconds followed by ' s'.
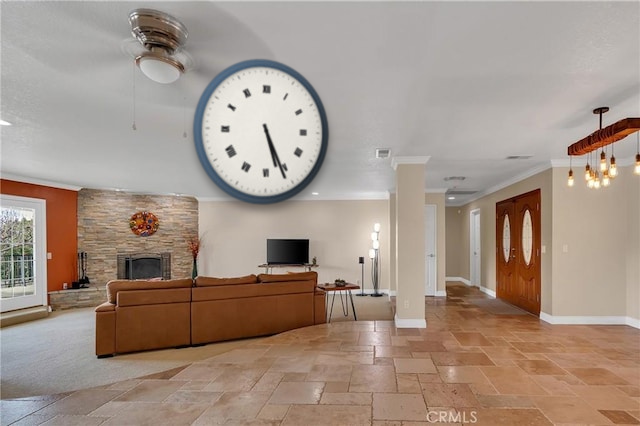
5 h 26 min
